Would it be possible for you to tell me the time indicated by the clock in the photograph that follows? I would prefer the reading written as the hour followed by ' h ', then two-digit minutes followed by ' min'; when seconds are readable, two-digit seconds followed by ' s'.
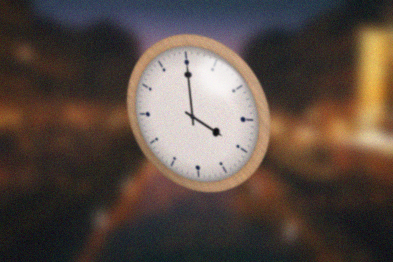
4 h 00 min
